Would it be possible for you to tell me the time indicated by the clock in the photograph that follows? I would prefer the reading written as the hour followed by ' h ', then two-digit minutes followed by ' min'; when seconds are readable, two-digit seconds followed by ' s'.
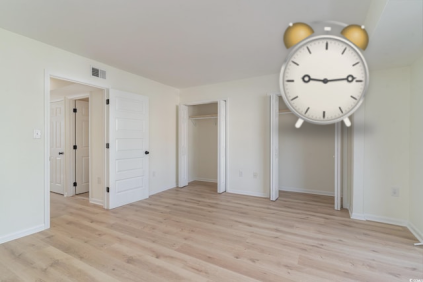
9 h 14 min
